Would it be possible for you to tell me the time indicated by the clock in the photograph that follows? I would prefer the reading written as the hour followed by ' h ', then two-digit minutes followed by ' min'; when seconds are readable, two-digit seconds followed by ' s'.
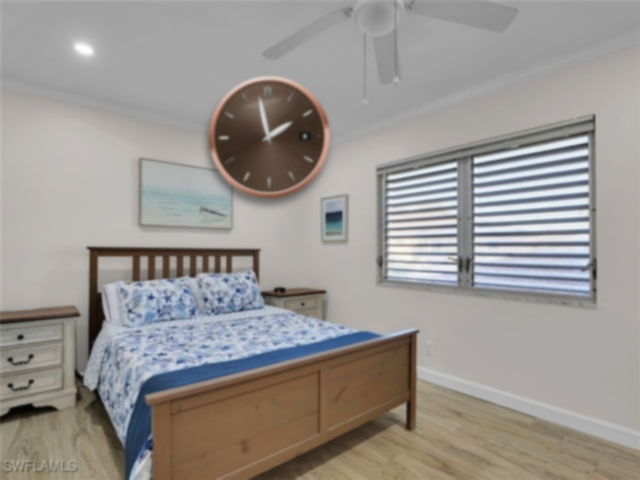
1 h 58 min
